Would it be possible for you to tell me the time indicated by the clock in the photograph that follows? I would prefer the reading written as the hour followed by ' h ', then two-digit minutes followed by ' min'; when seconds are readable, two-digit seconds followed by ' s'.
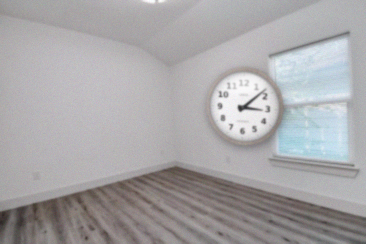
3 h 08 min
